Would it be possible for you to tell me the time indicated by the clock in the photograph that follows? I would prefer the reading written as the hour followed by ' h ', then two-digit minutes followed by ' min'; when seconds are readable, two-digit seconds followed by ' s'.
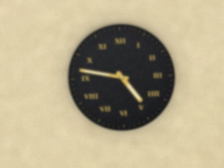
4 h 47 min
